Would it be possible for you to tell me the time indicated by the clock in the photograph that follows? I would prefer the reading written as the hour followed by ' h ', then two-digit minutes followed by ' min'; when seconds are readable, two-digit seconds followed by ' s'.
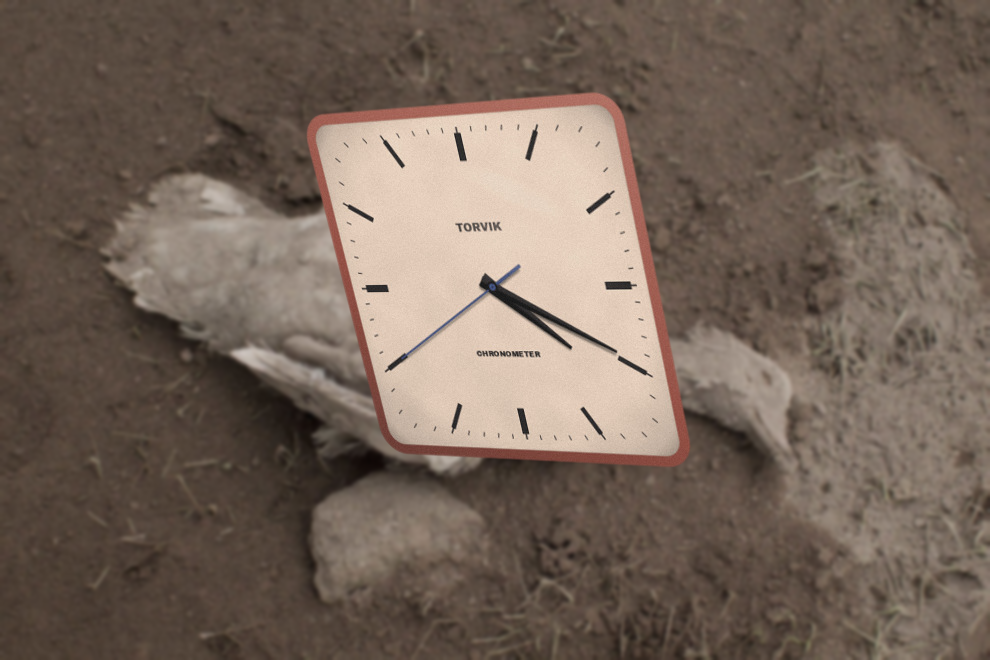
4 h 19 min 40 s
